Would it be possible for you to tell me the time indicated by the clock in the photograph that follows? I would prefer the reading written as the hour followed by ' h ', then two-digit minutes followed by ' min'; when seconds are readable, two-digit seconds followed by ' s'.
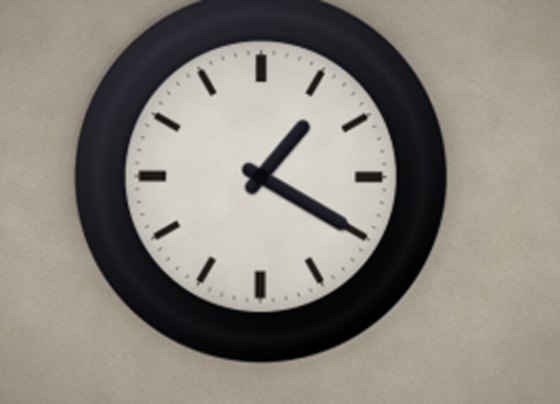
1 h 20 min
